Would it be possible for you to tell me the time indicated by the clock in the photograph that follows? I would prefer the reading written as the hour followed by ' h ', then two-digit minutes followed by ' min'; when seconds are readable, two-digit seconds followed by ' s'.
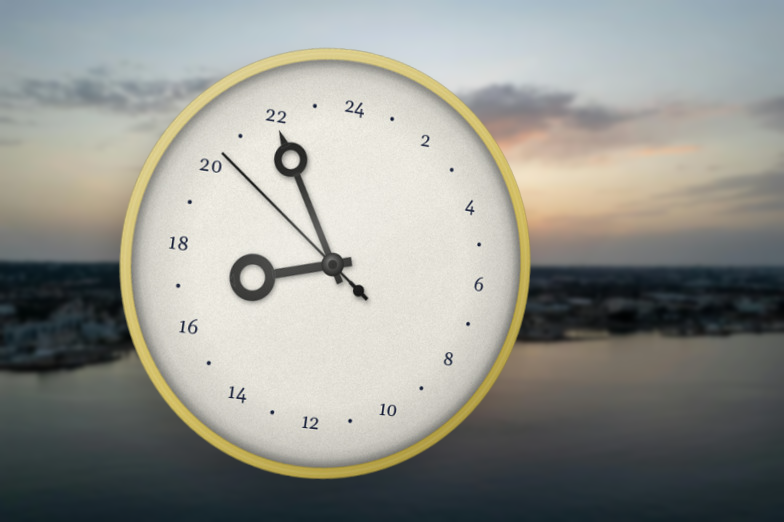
16 h 54 min 51 s
